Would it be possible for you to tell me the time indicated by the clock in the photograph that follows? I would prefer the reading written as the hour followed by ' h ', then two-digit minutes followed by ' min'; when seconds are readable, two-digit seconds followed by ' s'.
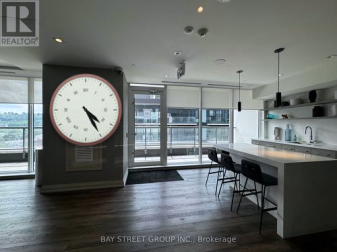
4 h 25 min
